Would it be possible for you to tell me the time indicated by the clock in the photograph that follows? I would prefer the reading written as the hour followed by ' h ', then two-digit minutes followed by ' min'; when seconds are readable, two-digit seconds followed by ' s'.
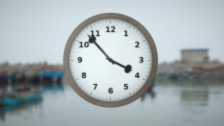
3 h 53 min
